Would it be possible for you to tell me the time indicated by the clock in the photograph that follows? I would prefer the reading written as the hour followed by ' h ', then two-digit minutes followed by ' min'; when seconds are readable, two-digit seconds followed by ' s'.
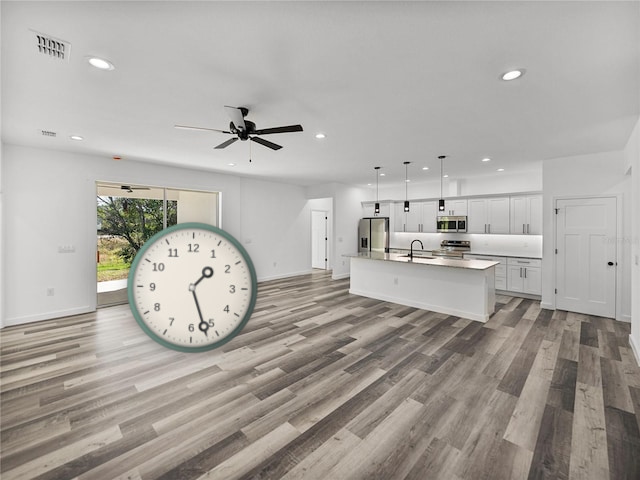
1 h 27 min
